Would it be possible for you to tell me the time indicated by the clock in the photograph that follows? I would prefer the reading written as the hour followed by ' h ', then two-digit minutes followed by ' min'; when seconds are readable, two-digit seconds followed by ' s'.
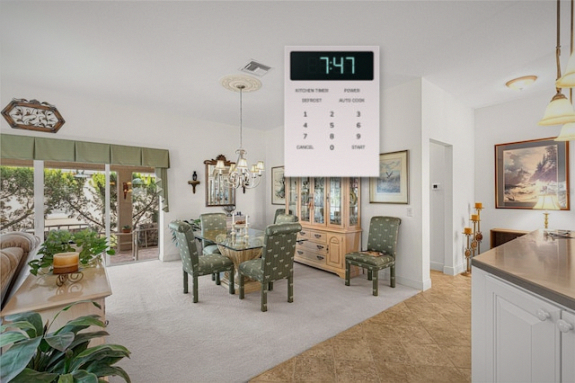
7 h 47 min
